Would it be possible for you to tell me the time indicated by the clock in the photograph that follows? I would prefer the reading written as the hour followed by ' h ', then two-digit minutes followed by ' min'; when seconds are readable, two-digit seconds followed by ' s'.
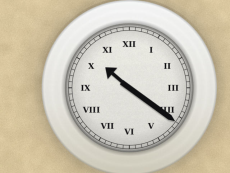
10 h 21 min
